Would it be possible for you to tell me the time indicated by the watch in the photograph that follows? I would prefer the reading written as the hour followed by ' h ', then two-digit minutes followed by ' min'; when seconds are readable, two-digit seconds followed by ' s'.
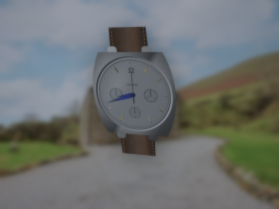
8 h 42 min
